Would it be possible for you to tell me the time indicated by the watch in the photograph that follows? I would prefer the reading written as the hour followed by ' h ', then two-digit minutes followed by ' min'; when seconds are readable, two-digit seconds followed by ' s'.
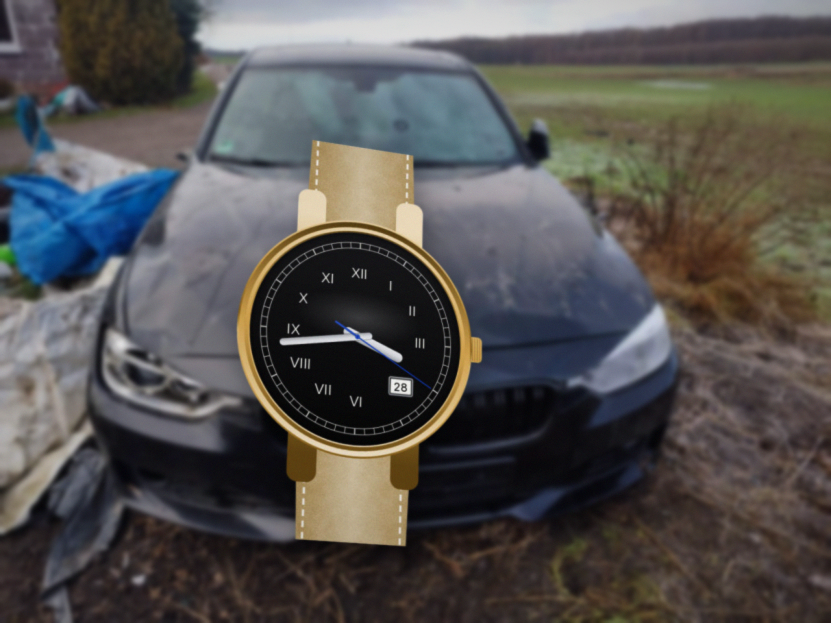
3 h 43 min 20 s
